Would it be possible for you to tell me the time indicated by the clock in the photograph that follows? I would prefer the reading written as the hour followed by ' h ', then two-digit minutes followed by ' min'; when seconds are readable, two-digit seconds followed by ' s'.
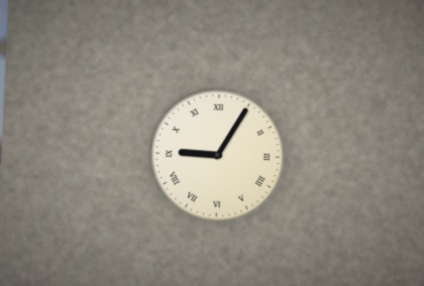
9 h 05 min
